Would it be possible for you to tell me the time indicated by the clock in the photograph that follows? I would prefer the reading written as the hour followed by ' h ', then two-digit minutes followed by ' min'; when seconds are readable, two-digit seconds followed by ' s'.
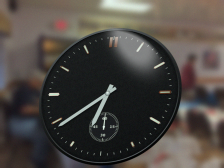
6 h 39 min
